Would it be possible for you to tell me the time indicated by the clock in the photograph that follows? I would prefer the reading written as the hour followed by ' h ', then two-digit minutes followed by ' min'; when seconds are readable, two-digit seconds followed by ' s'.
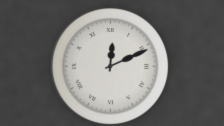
12 h 11 min
